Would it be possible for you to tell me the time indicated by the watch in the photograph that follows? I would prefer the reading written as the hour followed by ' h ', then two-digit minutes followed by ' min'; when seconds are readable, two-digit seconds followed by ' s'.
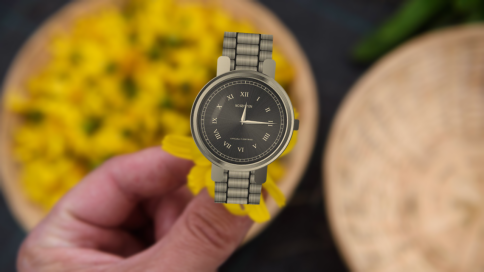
12 h 15 min
